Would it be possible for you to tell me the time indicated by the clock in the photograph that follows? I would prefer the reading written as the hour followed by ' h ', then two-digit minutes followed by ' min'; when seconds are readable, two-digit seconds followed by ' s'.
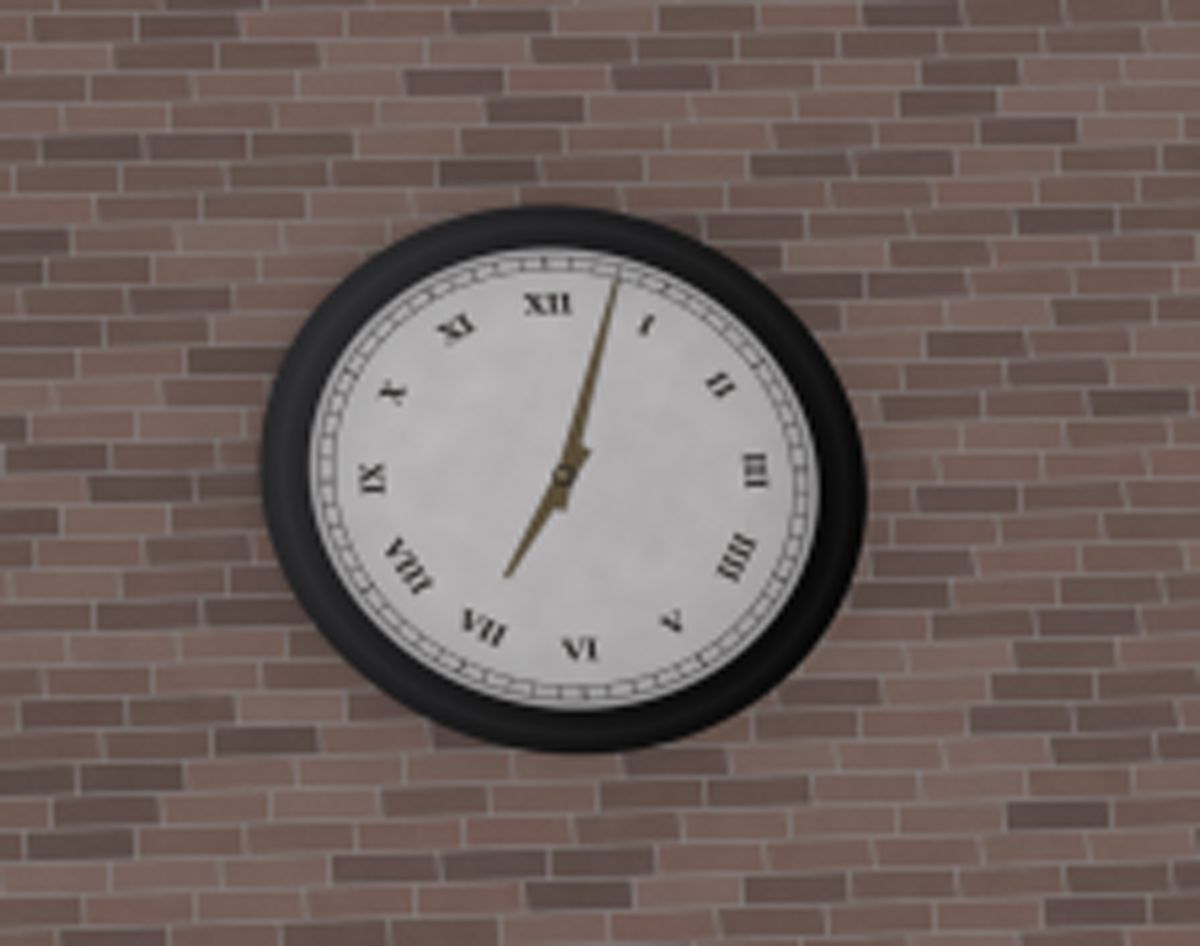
7 h 03 min
